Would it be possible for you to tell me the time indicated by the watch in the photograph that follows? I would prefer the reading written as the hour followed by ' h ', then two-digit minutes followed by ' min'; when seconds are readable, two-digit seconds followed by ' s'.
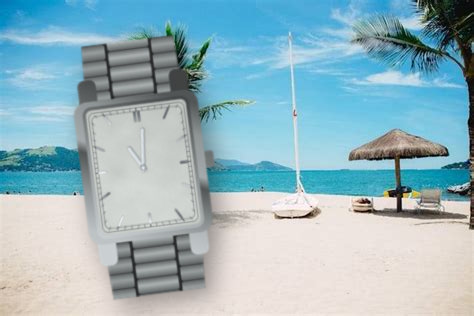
11 h 01 min
